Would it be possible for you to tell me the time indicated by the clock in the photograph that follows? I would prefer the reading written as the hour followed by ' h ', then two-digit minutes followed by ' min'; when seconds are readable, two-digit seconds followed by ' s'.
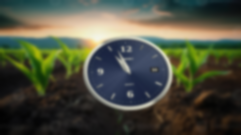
10 h 57 min
